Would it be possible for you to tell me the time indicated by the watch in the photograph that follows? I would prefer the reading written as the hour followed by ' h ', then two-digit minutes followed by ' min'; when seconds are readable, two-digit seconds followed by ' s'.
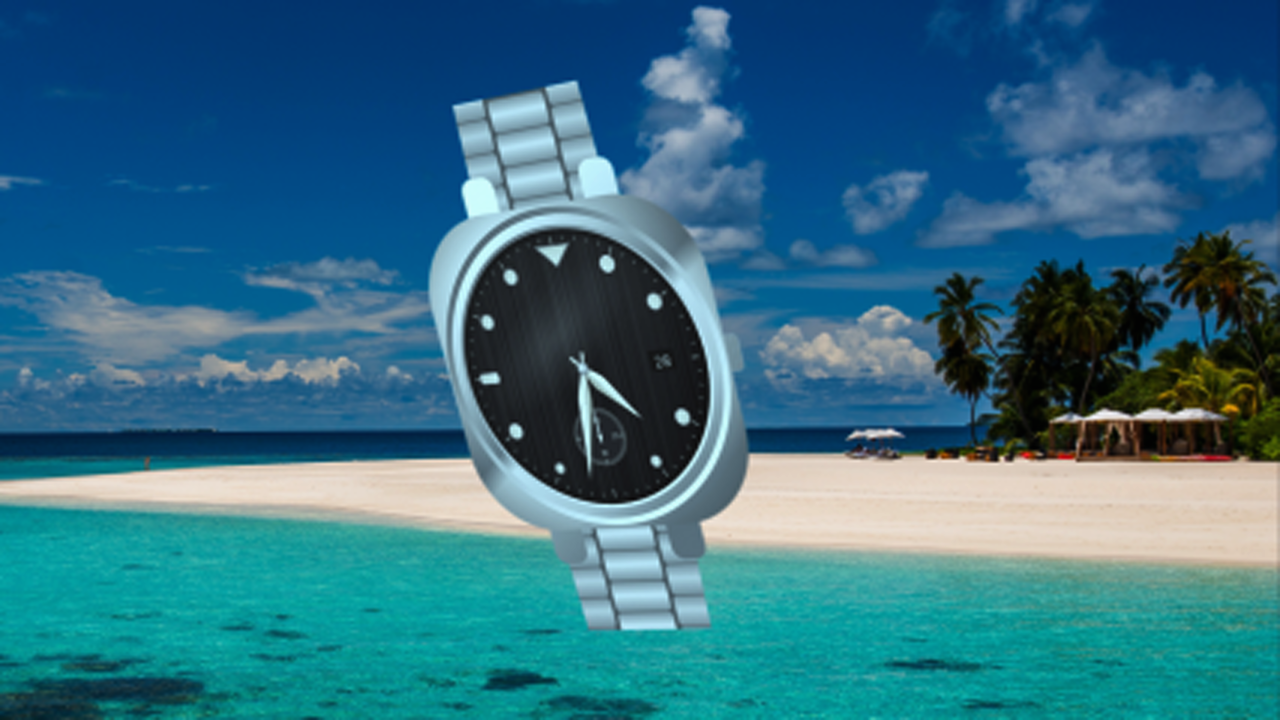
4 h 32 min
